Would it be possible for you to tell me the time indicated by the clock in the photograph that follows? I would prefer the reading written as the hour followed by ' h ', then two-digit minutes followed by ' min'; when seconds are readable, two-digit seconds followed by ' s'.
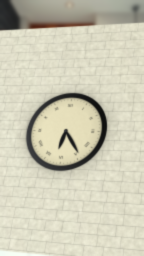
6 h 24 min
